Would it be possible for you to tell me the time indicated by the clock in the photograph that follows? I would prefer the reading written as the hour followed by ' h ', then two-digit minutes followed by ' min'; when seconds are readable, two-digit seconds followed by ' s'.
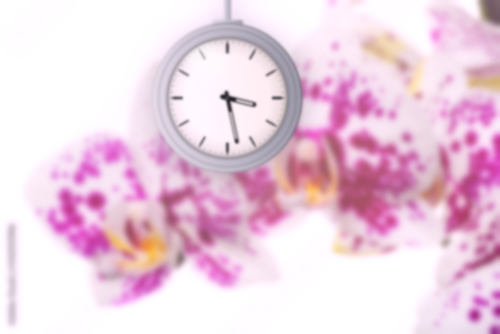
3 h 28 min
